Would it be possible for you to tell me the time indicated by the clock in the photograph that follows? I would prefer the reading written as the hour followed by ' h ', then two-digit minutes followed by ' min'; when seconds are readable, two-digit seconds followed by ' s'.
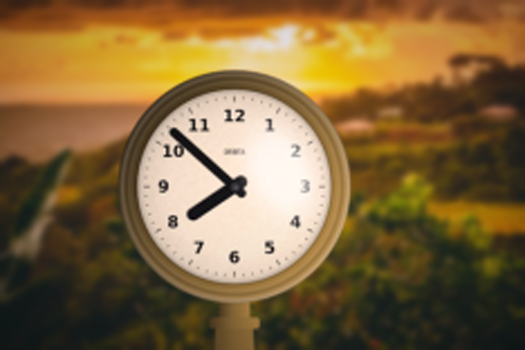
7 h 52 min
